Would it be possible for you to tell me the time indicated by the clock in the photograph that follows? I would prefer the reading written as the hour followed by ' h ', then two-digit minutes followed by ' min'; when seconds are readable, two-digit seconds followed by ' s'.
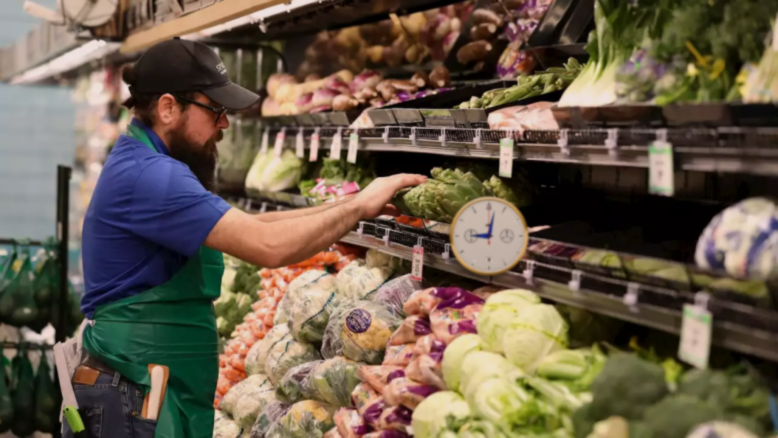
9 h 02 min
